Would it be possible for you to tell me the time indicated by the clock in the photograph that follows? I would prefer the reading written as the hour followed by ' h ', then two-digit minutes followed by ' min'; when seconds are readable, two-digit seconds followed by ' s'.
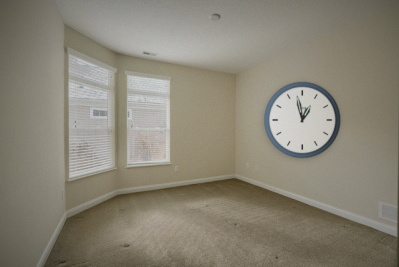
12 h 58 min
